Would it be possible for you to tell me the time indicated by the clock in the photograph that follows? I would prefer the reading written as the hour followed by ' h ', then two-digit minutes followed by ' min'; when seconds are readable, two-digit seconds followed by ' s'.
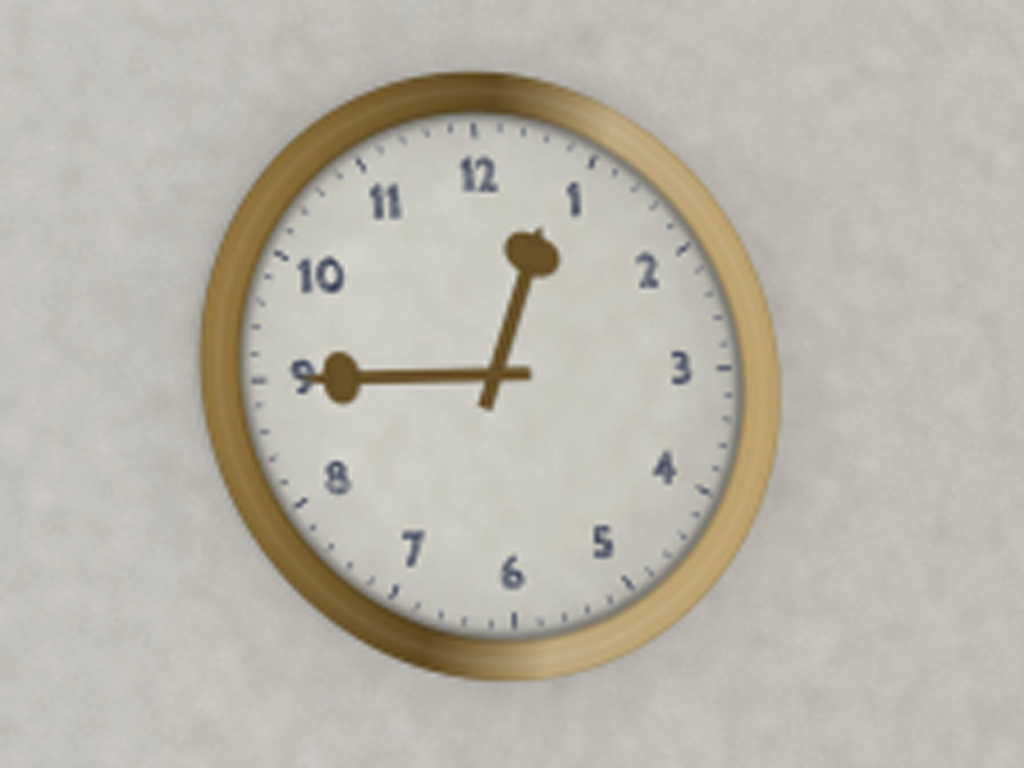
12 h 45 min
